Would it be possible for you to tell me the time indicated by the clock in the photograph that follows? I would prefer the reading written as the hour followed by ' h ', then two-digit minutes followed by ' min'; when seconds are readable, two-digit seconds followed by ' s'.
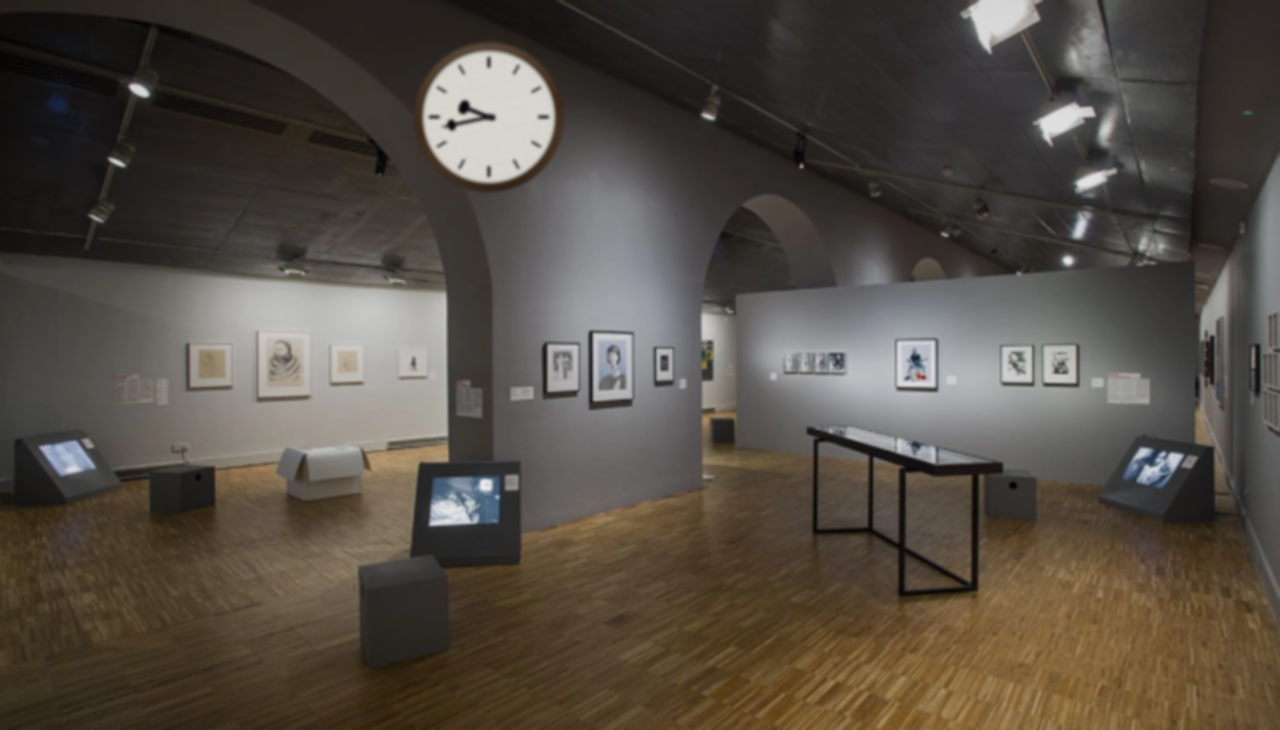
9 h 43 min
